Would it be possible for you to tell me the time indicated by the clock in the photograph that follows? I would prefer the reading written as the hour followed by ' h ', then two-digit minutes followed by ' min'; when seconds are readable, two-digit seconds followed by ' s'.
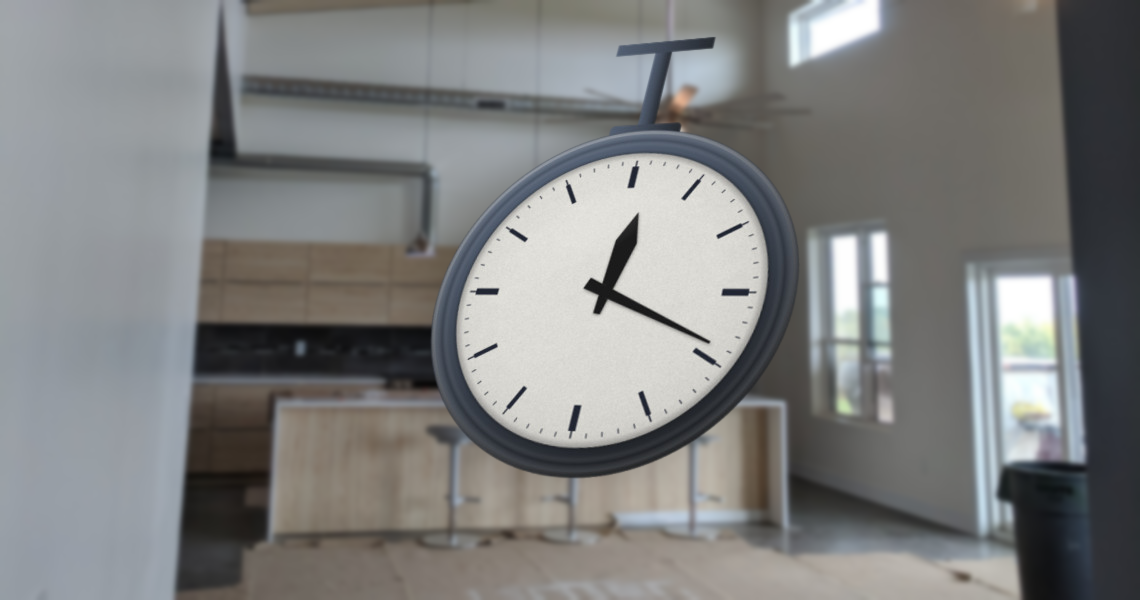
12 h 19 min
